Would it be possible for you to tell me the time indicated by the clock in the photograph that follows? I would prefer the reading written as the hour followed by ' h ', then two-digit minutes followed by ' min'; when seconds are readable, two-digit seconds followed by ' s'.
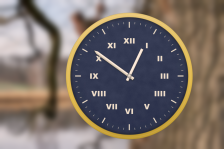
12 h 51 min
